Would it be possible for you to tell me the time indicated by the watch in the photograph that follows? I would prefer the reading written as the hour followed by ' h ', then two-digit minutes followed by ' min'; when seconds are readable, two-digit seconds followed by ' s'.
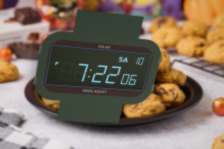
7 h 22 min 06 s
